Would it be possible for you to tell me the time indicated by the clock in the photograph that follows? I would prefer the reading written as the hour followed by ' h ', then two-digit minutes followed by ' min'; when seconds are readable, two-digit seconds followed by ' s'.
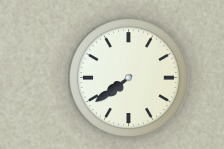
7 h 39 min
